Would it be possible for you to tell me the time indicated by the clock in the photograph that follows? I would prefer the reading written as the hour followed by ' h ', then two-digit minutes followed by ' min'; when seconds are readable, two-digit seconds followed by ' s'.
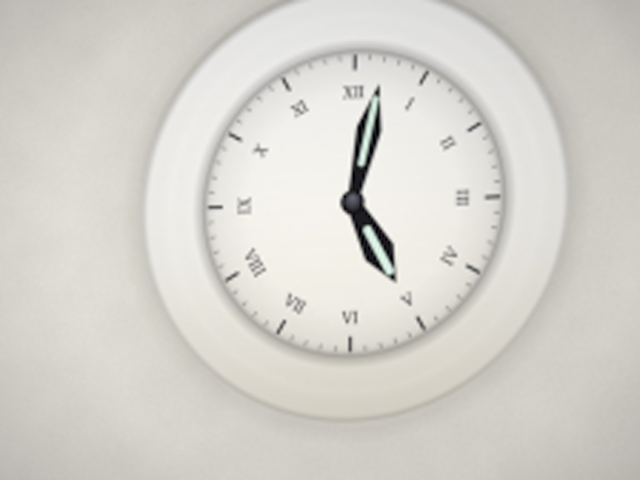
5 h 02 min
